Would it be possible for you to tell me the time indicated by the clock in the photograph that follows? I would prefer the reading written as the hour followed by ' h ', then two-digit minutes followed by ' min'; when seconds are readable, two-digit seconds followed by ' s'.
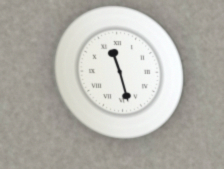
11 h 28 min
